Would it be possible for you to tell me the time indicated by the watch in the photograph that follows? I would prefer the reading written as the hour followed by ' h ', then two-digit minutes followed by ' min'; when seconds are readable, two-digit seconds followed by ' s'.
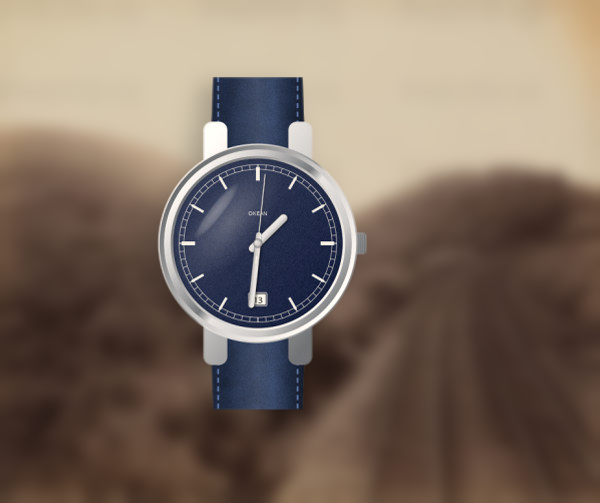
1 h 31 min 01 s
